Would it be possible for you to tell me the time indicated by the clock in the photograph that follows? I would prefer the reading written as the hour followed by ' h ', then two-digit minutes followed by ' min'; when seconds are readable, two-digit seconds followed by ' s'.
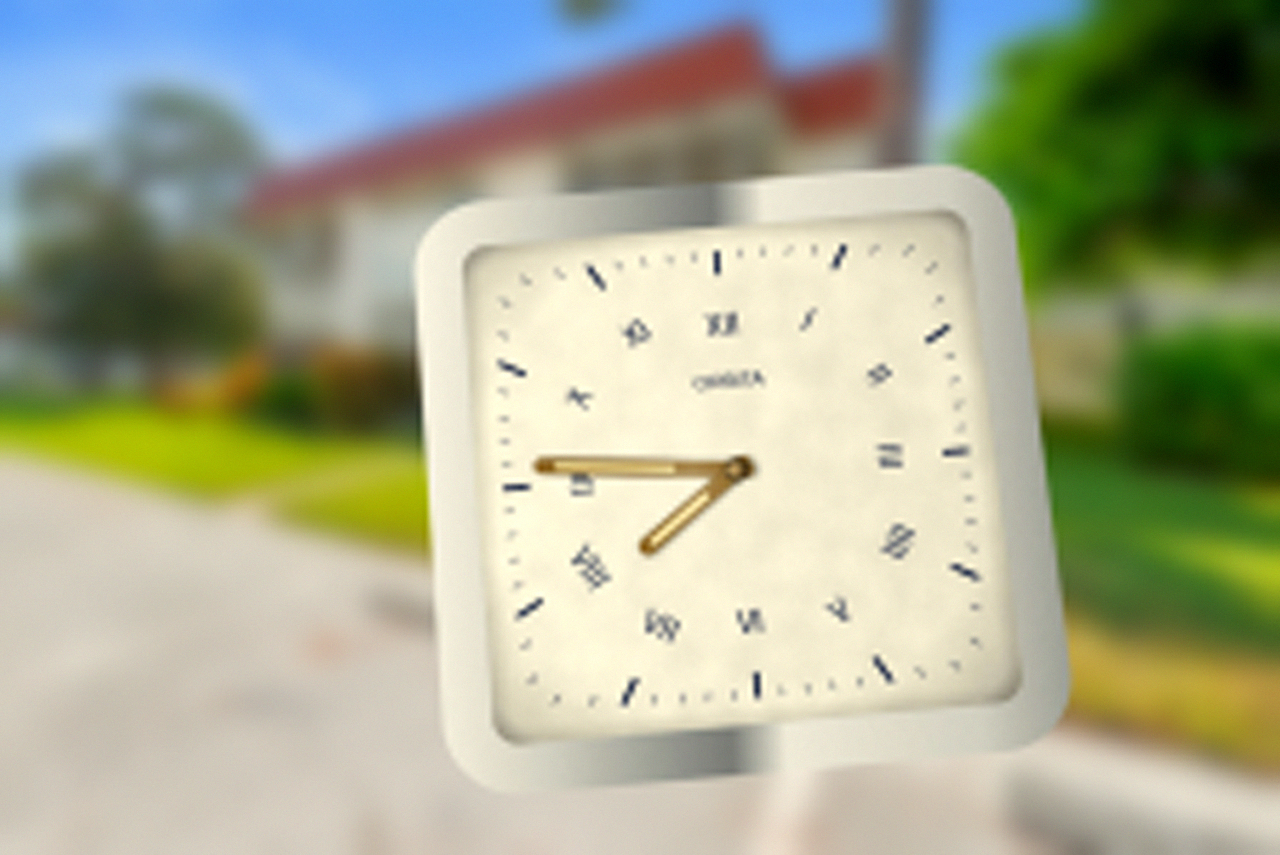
7 h 46 min
